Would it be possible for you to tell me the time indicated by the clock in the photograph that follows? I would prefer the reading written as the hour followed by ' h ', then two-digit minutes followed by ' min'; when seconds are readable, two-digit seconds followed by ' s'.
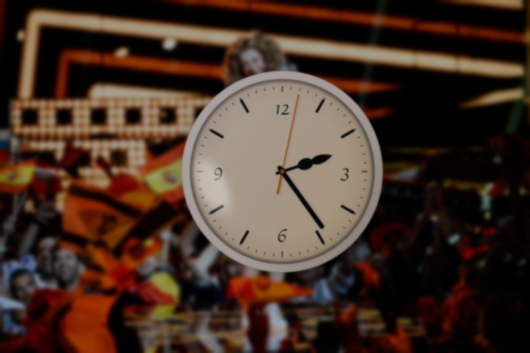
2 h 24 min 02 s
